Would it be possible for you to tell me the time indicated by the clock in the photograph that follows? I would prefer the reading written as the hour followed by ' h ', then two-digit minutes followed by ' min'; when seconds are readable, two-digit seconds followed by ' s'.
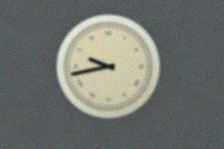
9 h 43 min
